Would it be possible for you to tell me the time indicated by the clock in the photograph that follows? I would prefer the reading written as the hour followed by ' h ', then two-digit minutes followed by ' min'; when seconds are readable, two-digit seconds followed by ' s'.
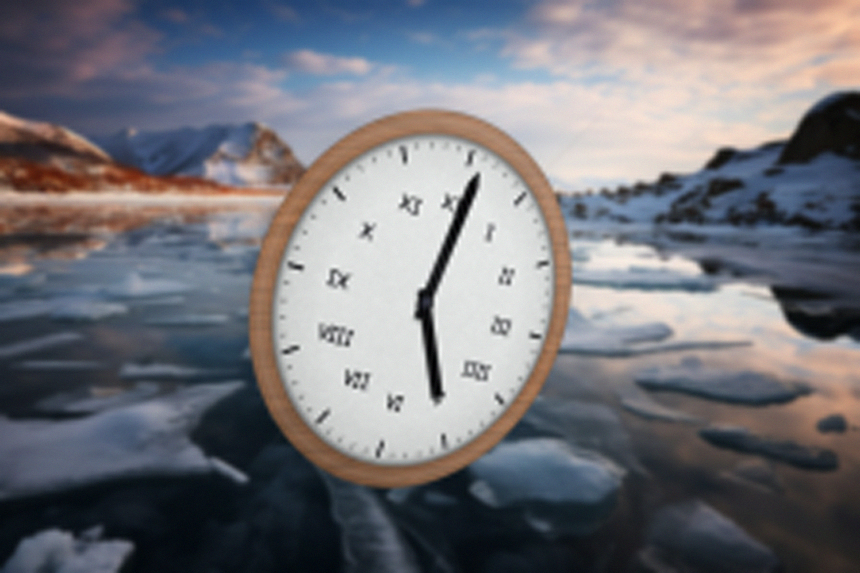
5 h 01 min
